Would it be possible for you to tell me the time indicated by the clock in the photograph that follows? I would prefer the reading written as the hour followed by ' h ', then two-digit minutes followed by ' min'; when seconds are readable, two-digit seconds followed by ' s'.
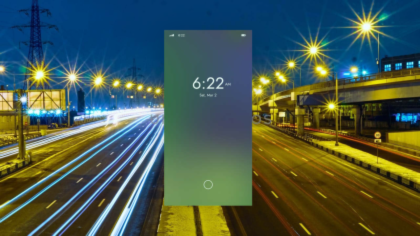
6 h 22 min
